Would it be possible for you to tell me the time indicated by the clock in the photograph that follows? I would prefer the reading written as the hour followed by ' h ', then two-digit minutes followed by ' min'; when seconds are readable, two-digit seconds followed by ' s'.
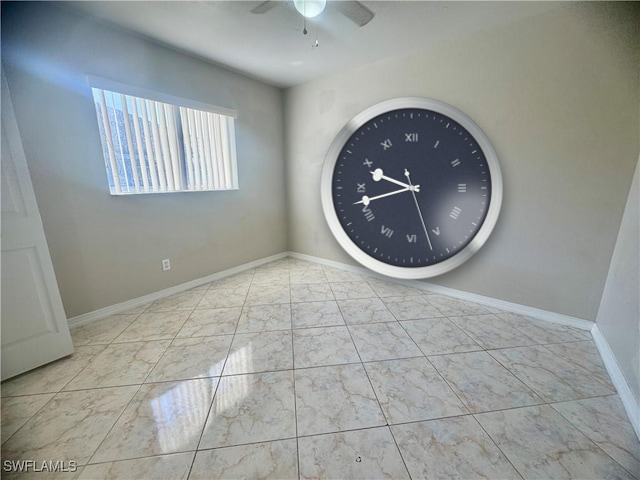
9 h 42 min 27 s
